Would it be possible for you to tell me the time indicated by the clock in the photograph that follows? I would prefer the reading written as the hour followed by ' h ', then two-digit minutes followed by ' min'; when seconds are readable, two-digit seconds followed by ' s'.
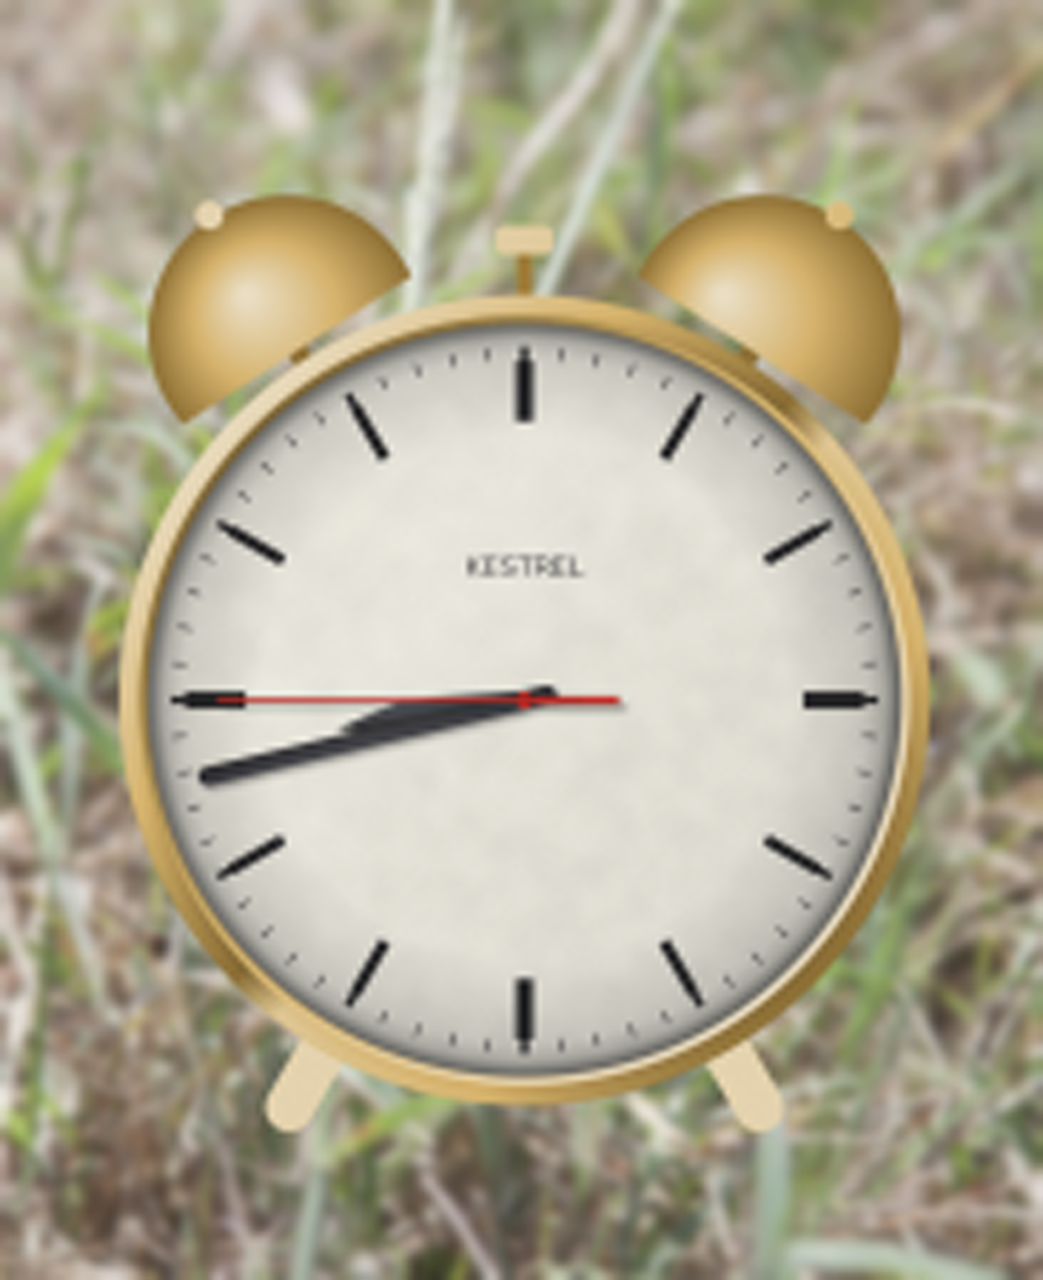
8 h 42 min 45 s
